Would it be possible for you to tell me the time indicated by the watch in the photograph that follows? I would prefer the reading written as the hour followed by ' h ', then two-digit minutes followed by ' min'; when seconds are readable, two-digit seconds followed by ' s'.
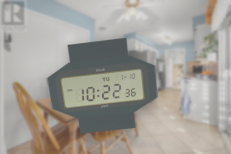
10 h 22 min 36 s
